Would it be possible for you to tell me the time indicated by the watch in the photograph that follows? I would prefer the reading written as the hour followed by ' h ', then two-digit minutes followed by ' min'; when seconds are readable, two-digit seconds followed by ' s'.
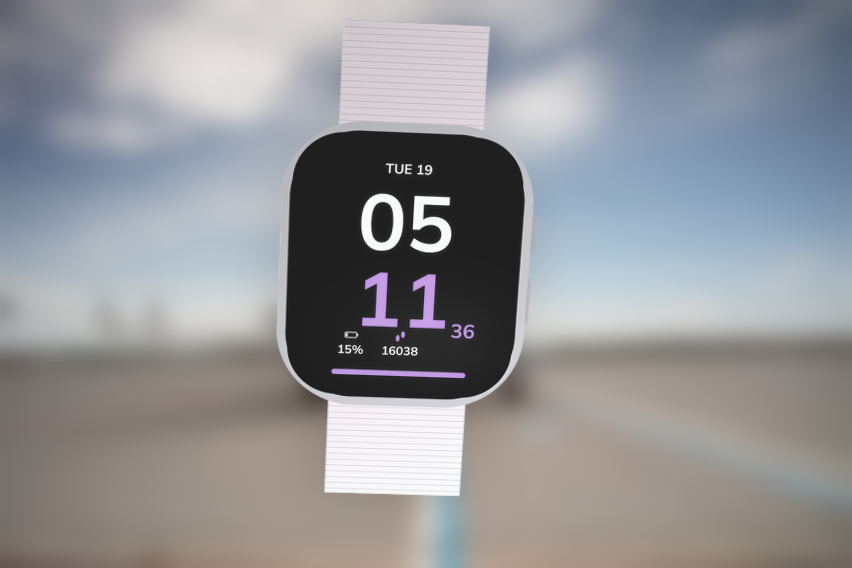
5 h 11 min 36 s
